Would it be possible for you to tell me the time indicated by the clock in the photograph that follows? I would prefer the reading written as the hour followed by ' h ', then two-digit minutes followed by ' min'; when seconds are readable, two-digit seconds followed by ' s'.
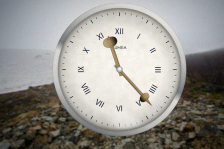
11 h 23 min
